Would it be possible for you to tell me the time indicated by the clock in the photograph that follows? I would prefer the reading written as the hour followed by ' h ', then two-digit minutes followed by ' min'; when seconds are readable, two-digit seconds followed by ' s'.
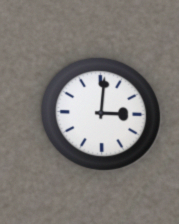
3 h 01 min
